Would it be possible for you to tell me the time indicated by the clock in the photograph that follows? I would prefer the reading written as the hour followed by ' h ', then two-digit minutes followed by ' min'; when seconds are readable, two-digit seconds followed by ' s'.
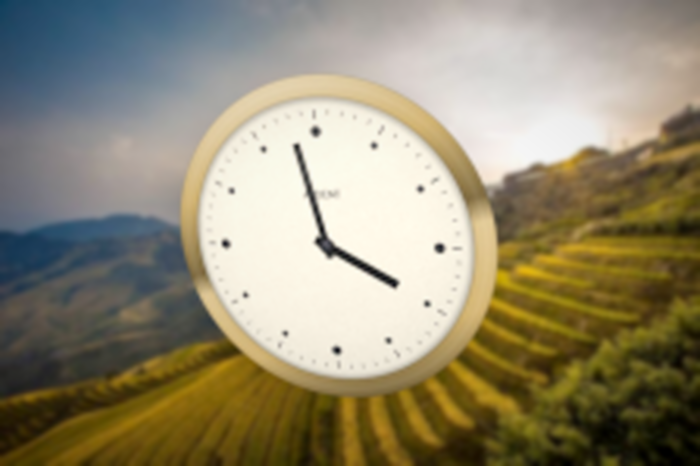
3 h 58 min
